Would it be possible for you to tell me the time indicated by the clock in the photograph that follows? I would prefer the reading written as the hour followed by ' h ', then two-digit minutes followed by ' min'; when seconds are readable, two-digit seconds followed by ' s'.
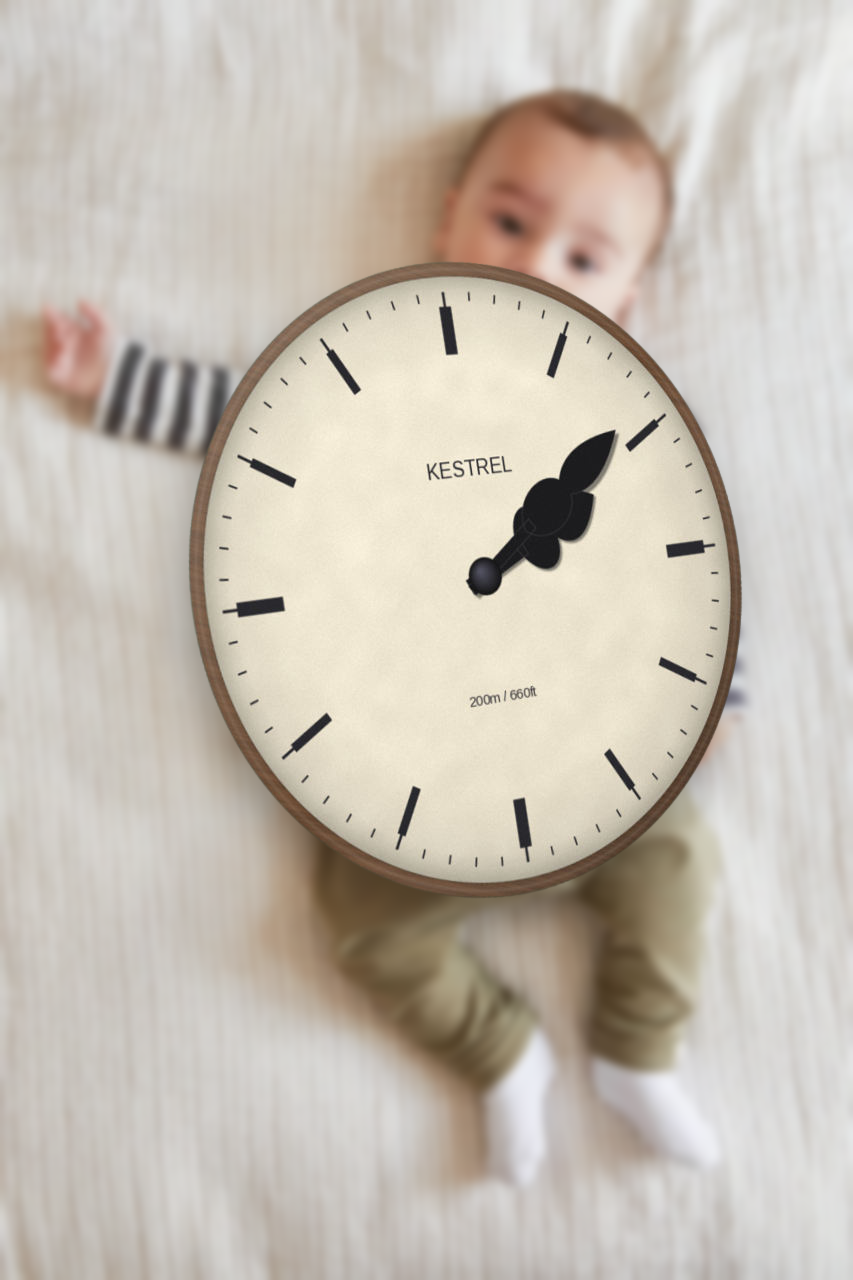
2 h 09 min
